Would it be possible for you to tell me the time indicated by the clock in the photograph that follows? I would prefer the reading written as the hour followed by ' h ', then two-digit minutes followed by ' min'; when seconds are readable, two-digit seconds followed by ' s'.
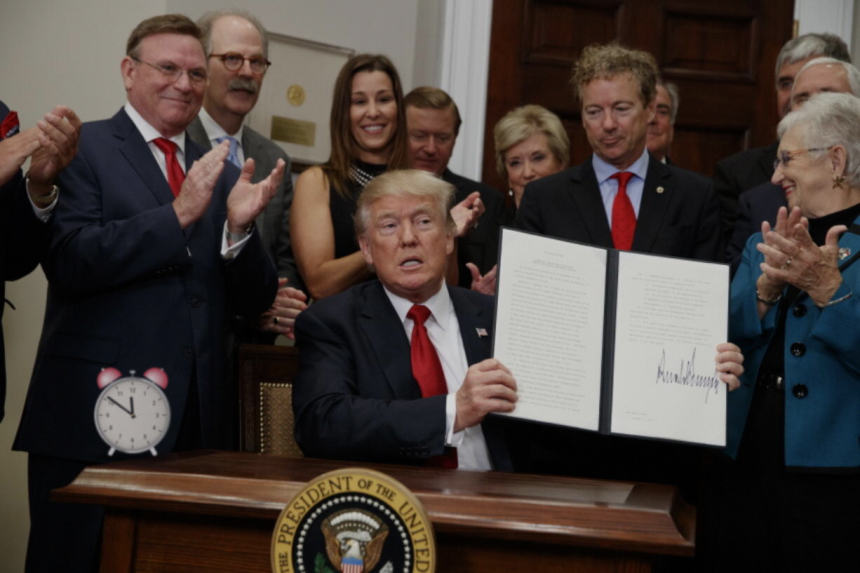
11 h 51 min
